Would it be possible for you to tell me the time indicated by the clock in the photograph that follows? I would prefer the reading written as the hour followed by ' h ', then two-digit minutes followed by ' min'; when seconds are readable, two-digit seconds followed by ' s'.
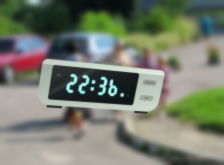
22 h 36 min
